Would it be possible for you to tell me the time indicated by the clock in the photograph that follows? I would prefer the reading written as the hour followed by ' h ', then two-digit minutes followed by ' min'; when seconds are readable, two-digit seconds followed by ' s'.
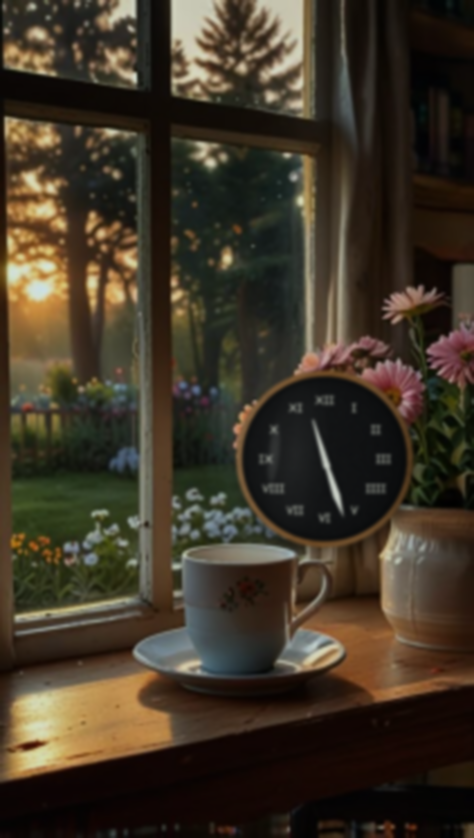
11 h 27 min
